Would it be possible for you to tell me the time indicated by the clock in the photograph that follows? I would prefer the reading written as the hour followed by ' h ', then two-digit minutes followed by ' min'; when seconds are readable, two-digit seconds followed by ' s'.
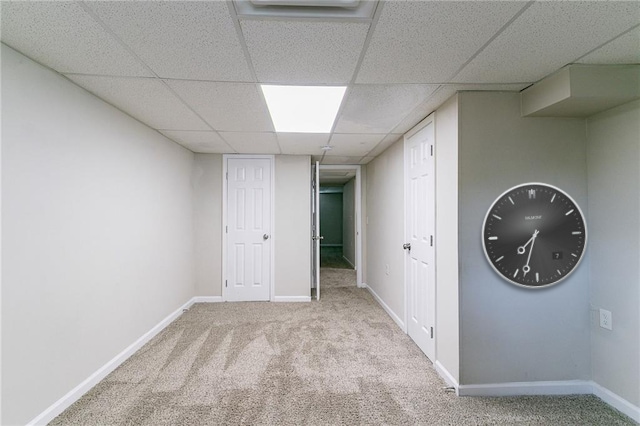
7 h 33 min
